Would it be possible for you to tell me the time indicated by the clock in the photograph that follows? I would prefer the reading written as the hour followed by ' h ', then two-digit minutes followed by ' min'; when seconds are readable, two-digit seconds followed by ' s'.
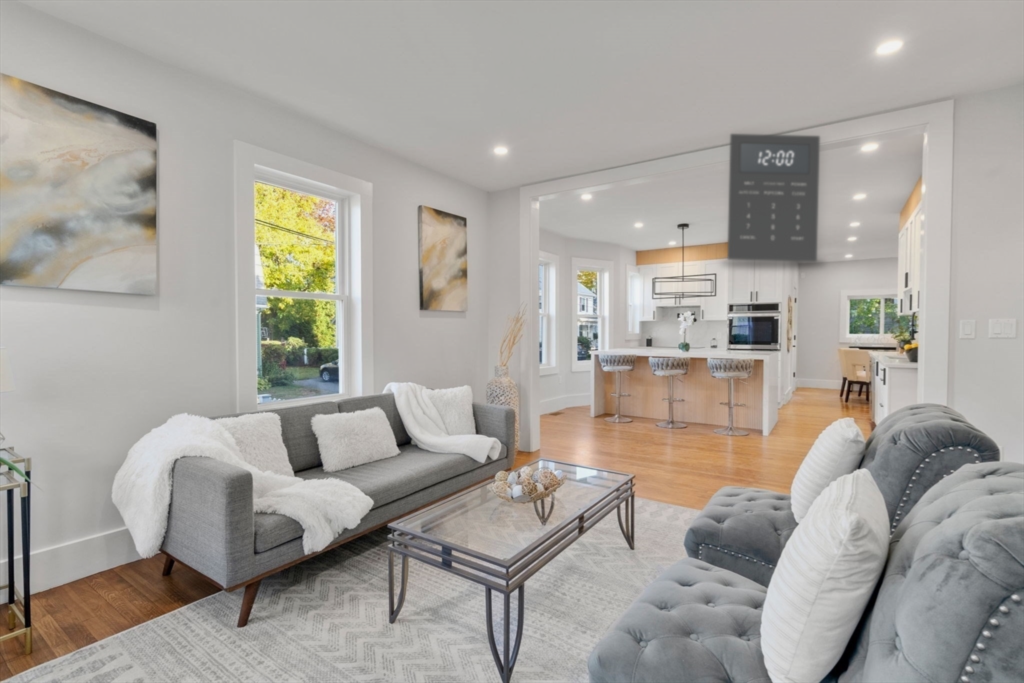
12 h 00 min
